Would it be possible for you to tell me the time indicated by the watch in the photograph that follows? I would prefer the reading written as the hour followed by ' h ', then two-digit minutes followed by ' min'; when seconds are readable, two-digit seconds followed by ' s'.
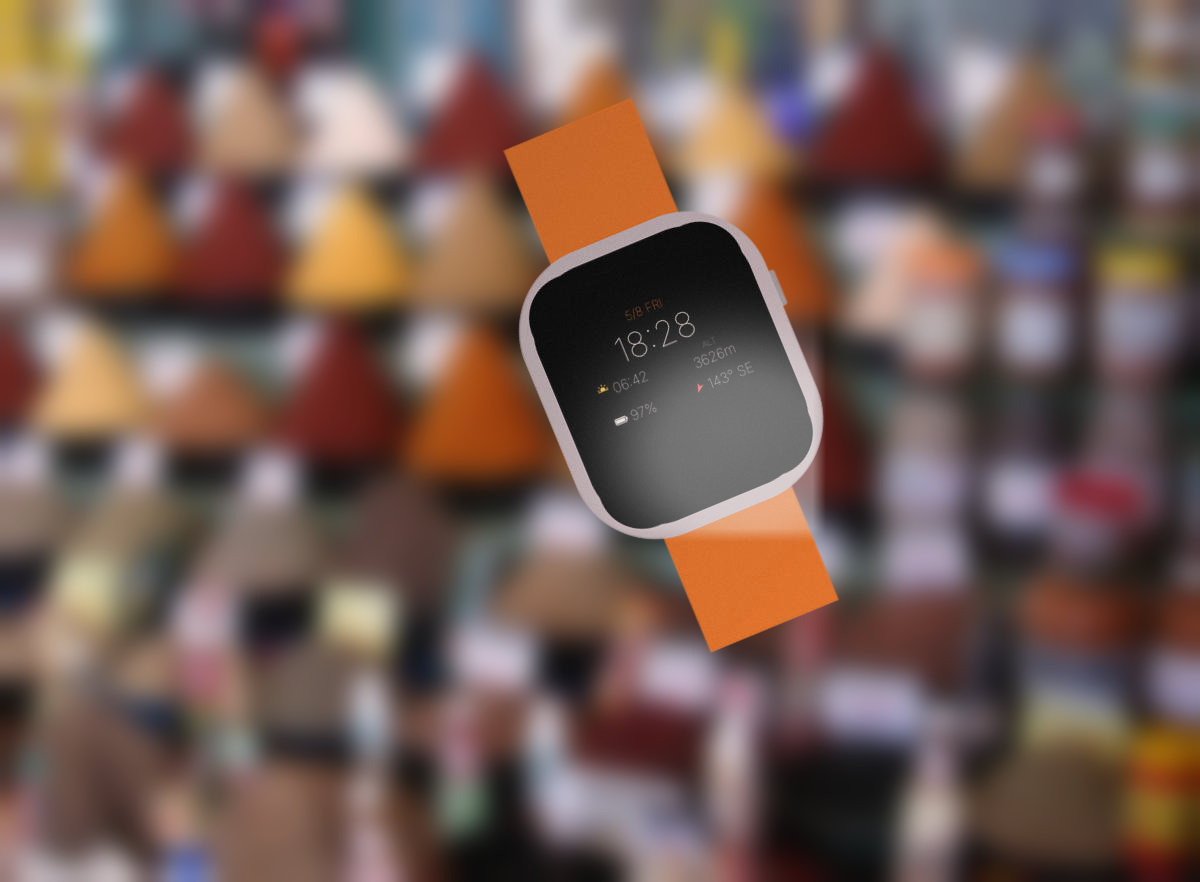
18 h 28 min
